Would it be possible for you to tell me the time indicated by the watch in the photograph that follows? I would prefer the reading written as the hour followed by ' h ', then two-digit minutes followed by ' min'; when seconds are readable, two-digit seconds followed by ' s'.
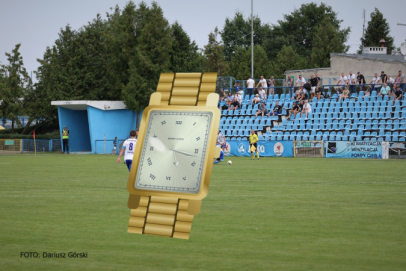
5 h 17 min
